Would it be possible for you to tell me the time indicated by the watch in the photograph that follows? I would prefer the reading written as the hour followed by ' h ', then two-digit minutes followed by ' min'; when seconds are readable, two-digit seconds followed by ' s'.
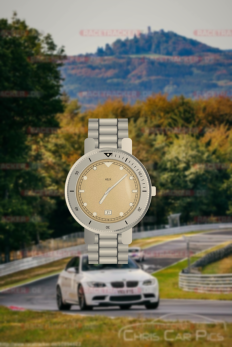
7 h 08 min
